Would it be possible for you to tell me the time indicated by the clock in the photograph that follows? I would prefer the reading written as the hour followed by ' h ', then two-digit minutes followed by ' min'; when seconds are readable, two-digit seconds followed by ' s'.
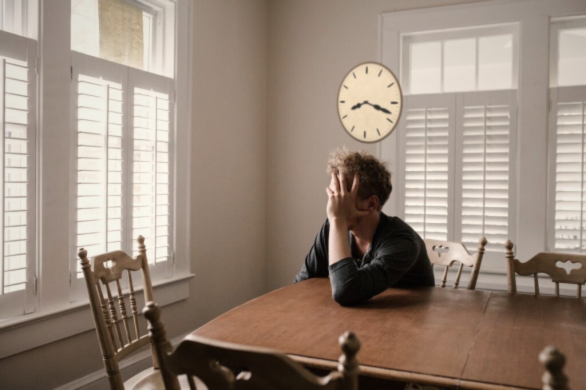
8 h 18 min
